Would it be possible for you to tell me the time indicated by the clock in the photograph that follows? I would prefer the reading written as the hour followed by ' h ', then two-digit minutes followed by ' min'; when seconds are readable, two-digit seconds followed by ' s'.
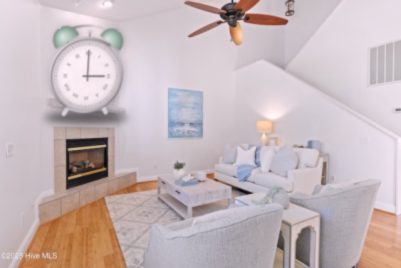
3 h 00 min
